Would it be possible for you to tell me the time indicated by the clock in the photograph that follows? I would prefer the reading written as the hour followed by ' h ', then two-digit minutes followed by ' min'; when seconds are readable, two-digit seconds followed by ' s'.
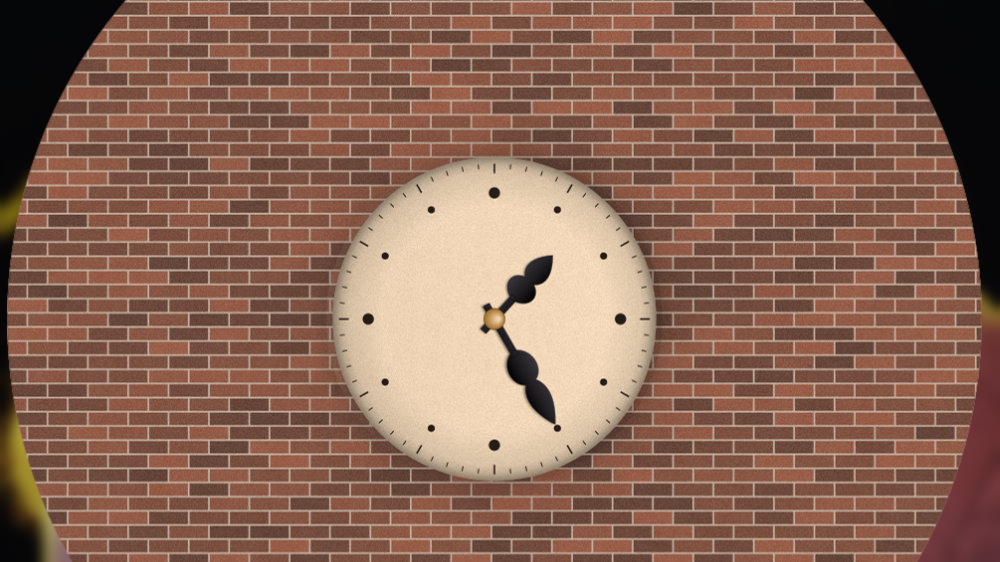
1 h 25 min
